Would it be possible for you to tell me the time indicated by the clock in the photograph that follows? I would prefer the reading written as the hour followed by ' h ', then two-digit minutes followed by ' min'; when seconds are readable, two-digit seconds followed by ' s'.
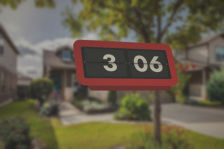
3 h 06 min
